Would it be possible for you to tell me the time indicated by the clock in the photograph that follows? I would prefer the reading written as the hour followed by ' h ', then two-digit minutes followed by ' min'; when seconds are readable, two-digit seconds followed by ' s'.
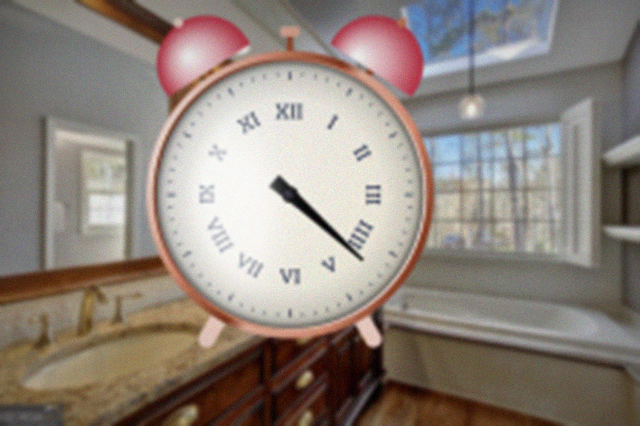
4 h 22 min
